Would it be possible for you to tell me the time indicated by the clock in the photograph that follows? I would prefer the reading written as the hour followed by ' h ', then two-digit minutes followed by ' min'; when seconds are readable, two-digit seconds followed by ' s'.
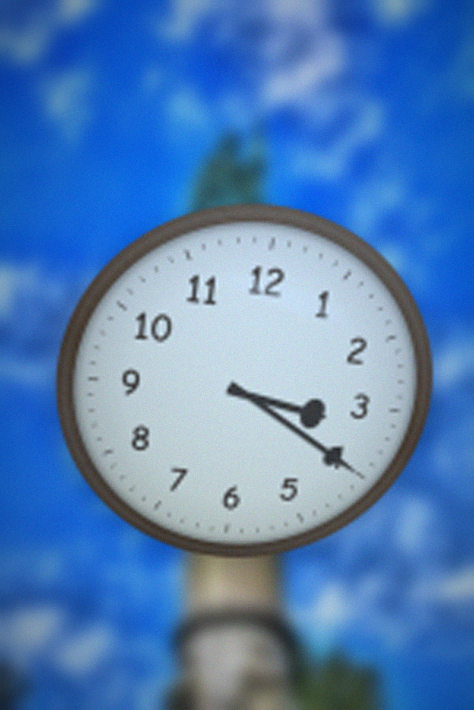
3 h 20 min
